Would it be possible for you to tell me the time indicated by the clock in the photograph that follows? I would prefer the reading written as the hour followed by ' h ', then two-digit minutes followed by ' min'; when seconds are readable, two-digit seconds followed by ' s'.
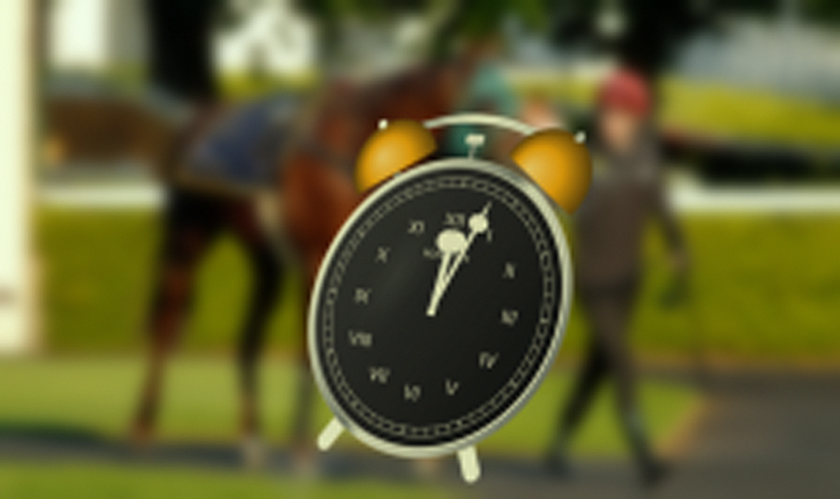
12 h 03 min
